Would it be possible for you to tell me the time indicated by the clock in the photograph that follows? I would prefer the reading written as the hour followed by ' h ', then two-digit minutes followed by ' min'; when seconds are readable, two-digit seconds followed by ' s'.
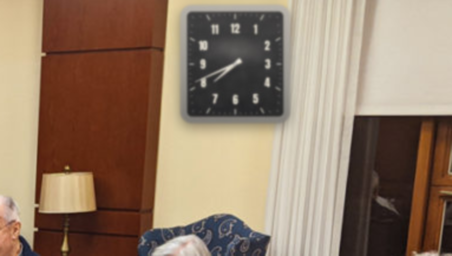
7 h 41 min
